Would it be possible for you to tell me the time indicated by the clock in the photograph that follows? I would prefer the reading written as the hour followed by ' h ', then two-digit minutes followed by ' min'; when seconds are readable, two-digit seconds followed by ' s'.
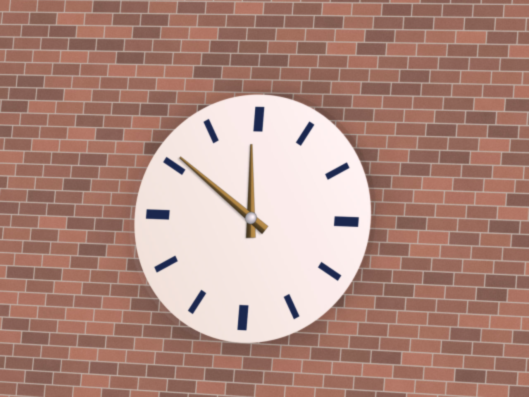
11 h 51 min
